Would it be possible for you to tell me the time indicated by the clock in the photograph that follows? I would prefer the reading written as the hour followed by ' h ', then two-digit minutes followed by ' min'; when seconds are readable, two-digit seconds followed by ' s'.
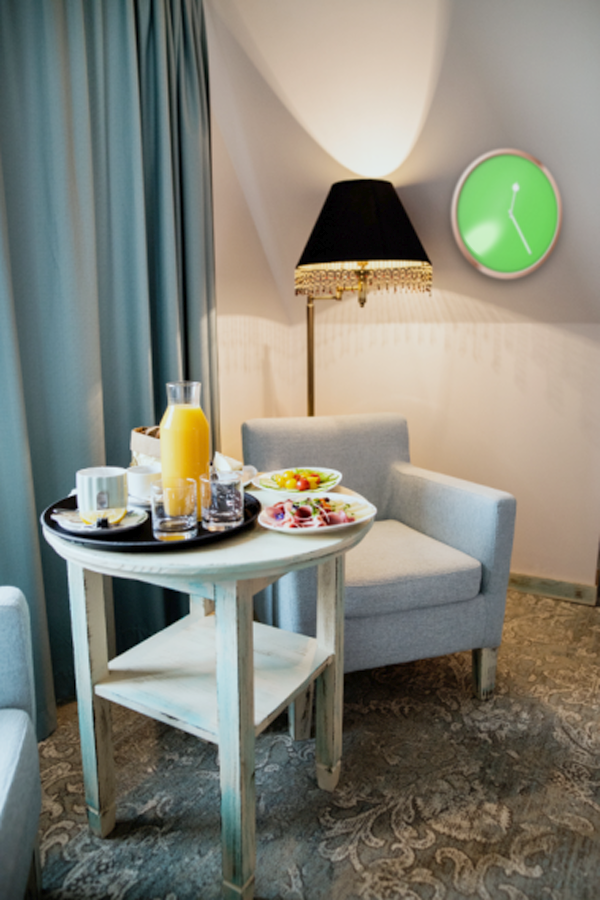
12 h 25 min
